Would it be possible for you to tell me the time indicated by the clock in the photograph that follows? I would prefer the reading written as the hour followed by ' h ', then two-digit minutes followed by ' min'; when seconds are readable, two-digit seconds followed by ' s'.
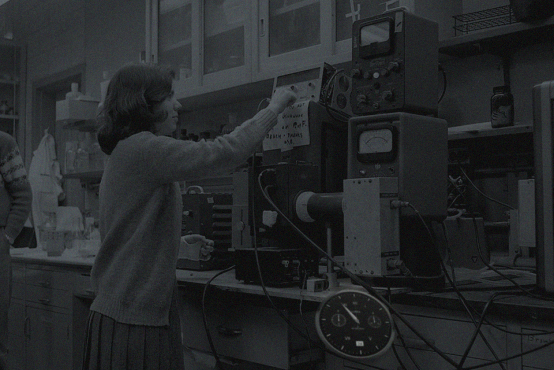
10 h 54 min
